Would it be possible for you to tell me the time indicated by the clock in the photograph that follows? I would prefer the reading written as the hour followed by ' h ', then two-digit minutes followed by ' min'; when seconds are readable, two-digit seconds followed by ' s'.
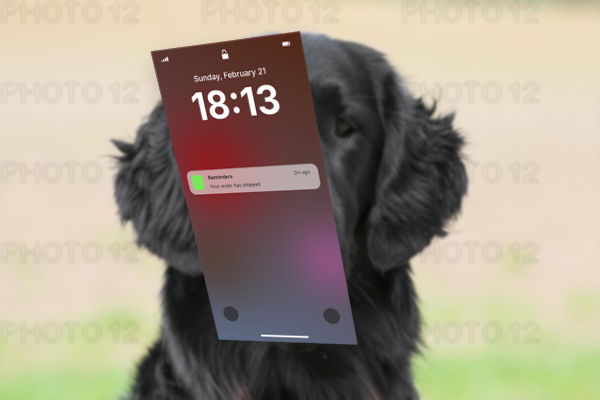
18 h 13 min
